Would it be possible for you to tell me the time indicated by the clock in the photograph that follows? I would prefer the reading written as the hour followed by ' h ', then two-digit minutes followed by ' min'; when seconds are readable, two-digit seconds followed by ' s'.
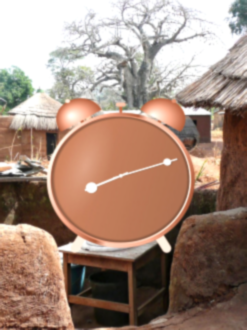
8 h 12 min
